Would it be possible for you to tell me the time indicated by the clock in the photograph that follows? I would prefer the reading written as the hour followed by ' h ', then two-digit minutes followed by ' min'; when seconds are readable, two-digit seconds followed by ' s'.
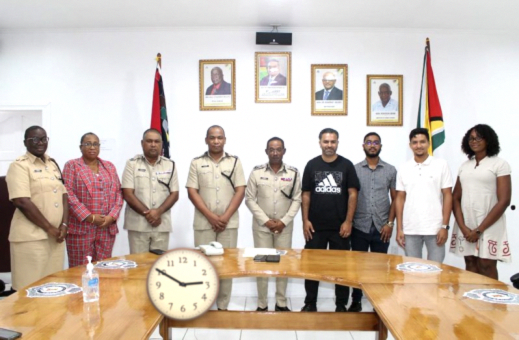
2 h 50 min
